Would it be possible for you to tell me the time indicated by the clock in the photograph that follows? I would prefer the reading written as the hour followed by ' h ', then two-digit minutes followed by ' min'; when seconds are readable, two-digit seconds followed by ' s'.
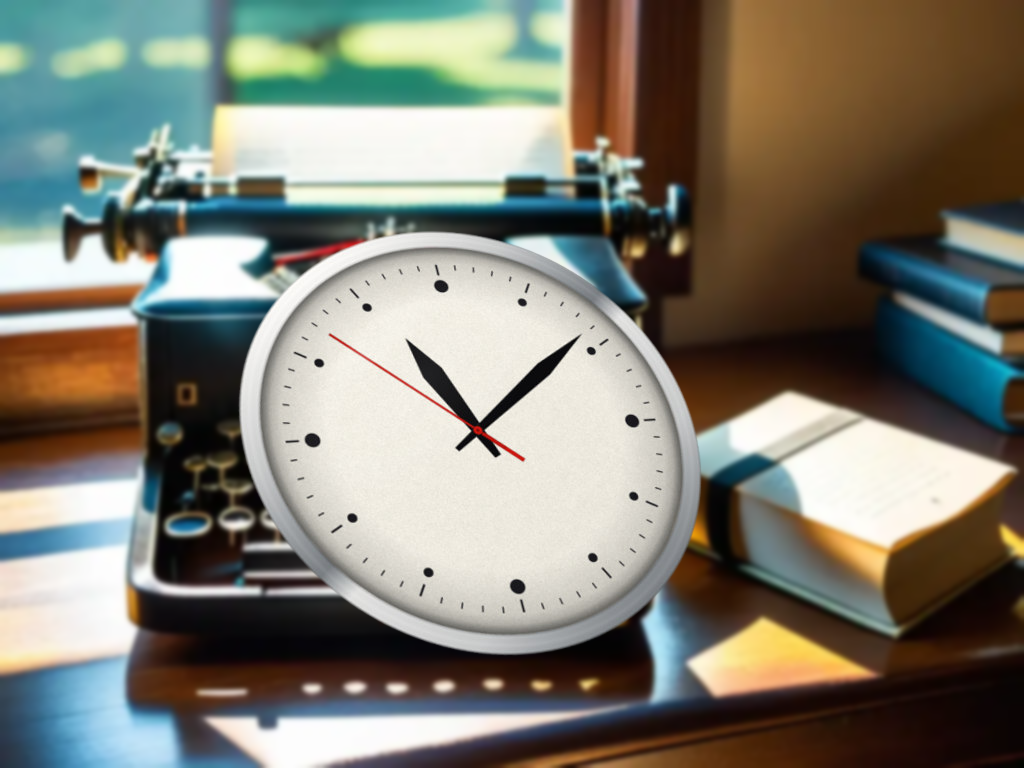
11 h 08 min 52 s
